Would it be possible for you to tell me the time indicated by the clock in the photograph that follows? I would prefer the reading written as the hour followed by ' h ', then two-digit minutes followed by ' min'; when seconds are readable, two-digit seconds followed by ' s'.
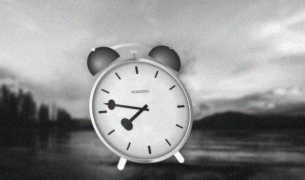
7 h 47 min
